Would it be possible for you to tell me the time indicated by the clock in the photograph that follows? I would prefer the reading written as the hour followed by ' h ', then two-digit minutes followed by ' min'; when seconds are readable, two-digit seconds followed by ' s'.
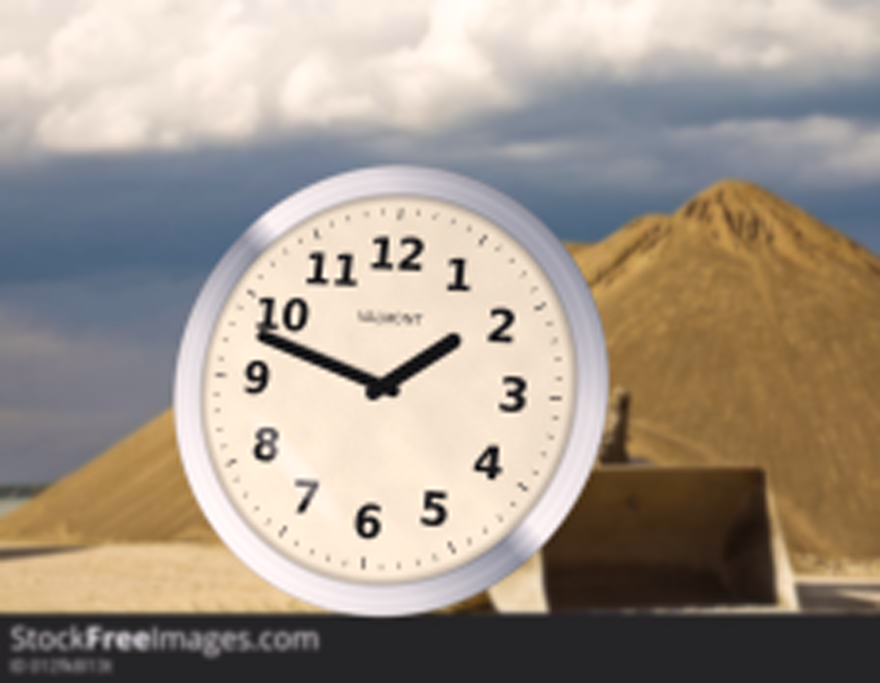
1 h 48 min
